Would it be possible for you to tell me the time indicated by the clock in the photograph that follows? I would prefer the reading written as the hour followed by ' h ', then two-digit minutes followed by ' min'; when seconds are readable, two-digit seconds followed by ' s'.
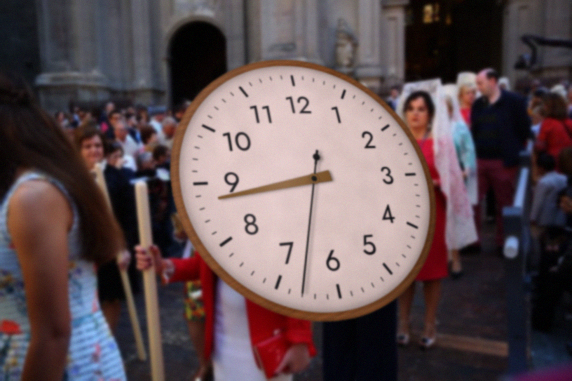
8 h 43 min 33 s
